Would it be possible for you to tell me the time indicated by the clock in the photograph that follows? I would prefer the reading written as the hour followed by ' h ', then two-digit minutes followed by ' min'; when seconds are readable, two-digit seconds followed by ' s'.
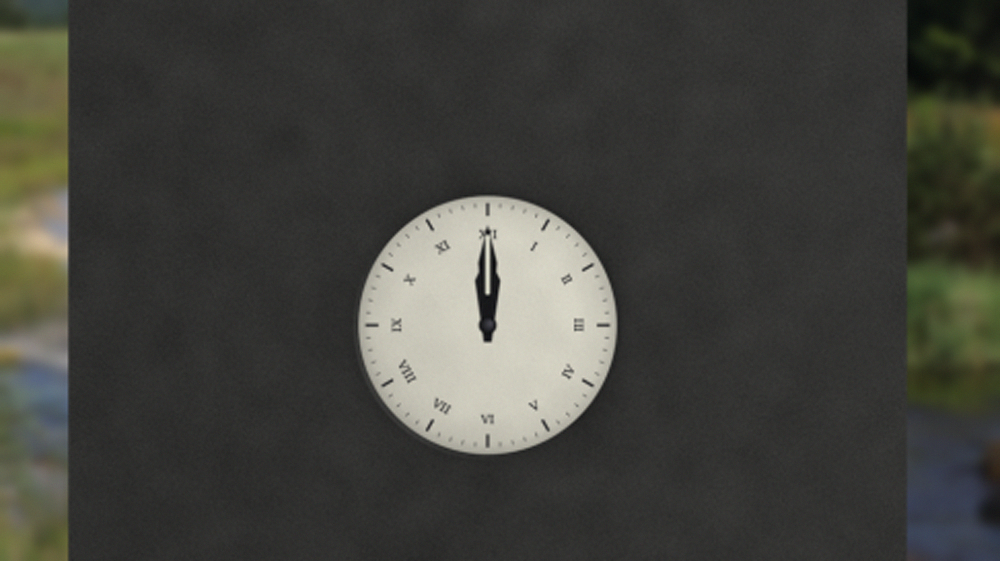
12 h 00 min
